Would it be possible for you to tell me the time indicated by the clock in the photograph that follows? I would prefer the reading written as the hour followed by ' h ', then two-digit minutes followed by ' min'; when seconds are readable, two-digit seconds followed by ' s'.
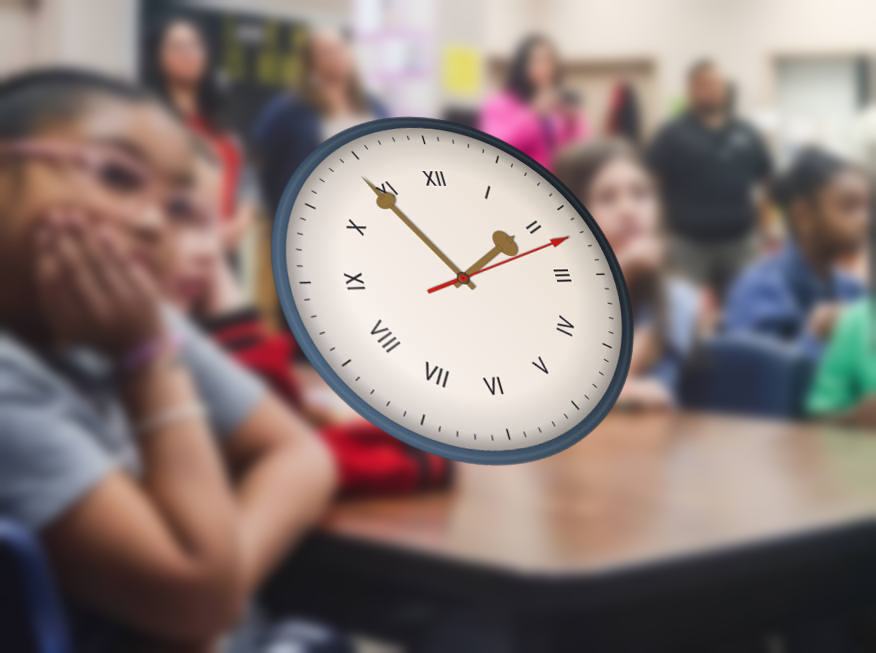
1 h 54 min 12 s
